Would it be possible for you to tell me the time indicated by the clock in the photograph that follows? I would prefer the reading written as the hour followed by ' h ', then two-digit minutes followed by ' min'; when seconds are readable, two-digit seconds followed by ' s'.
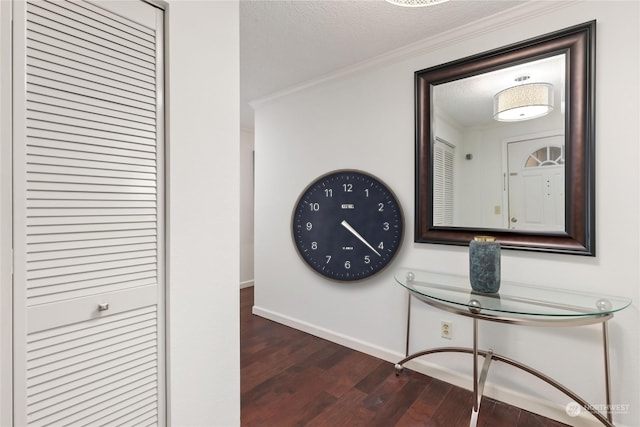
4 h 22 min
